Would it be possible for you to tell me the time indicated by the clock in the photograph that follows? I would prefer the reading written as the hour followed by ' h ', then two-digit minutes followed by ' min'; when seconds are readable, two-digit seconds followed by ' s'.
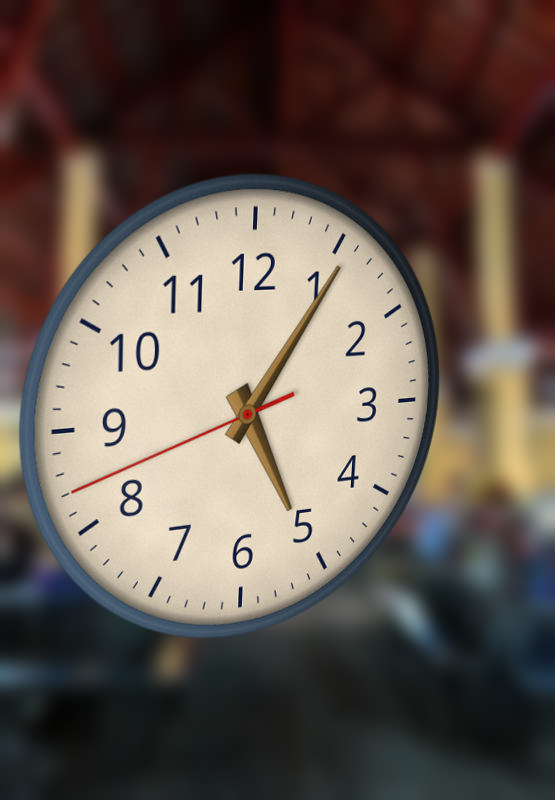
5 h 05 min 42 s
